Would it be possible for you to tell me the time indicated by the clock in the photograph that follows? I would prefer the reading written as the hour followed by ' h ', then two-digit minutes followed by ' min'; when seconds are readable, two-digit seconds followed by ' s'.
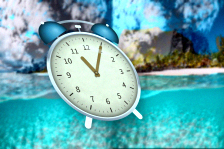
11 h 05 min
